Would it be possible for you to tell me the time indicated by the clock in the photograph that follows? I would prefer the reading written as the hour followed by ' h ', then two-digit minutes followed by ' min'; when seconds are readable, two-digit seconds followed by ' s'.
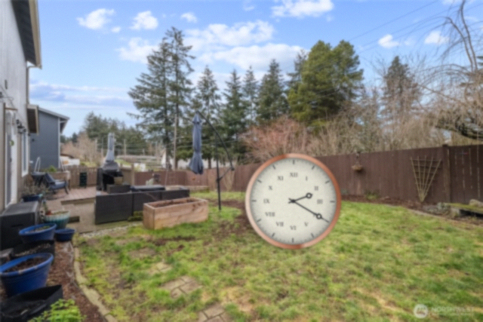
2 h 20 min
